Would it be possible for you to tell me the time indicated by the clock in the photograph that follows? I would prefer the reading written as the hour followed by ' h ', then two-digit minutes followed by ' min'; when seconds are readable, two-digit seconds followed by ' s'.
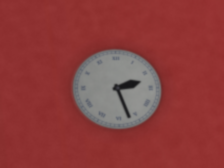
2 h 27 min
